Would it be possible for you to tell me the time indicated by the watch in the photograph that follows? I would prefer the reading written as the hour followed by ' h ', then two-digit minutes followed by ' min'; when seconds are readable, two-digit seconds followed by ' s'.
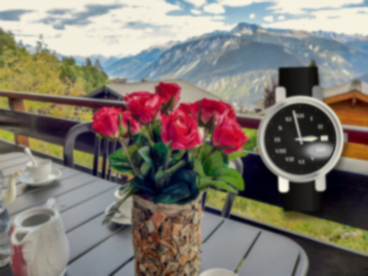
2 h 58 min
